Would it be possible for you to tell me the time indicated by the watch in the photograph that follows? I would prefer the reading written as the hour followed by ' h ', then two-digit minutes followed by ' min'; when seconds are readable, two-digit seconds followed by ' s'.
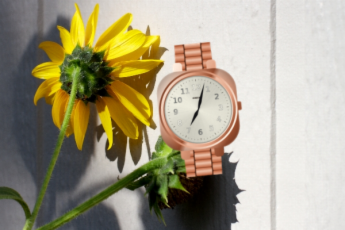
7 h 03 min
